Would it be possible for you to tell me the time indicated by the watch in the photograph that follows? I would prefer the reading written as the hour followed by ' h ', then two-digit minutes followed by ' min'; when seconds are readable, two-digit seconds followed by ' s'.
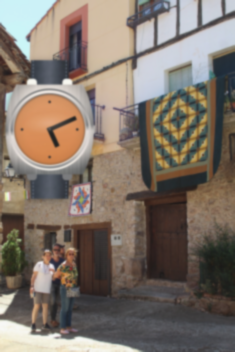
5 h 11 min
